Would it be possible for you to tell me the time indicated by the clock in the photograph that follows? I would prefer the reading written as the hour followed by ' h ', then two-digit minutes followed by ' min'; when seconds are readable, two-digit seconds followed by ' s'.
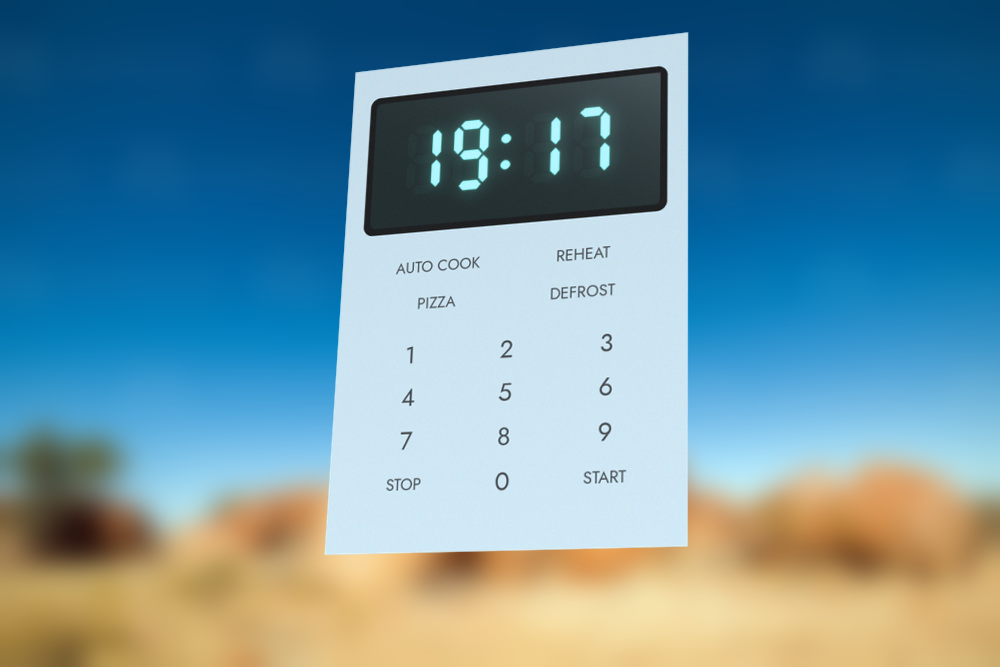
19 h 17 min
